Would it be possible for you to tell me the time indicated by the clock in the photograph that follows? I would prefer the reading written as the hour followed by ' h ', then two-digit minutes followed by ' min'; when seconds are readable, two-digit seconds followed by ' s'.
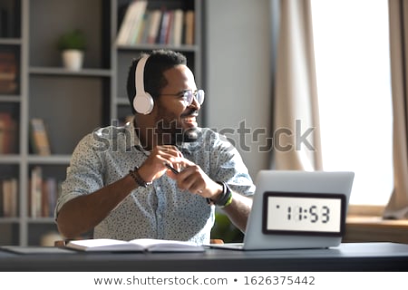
11 h 53 min
